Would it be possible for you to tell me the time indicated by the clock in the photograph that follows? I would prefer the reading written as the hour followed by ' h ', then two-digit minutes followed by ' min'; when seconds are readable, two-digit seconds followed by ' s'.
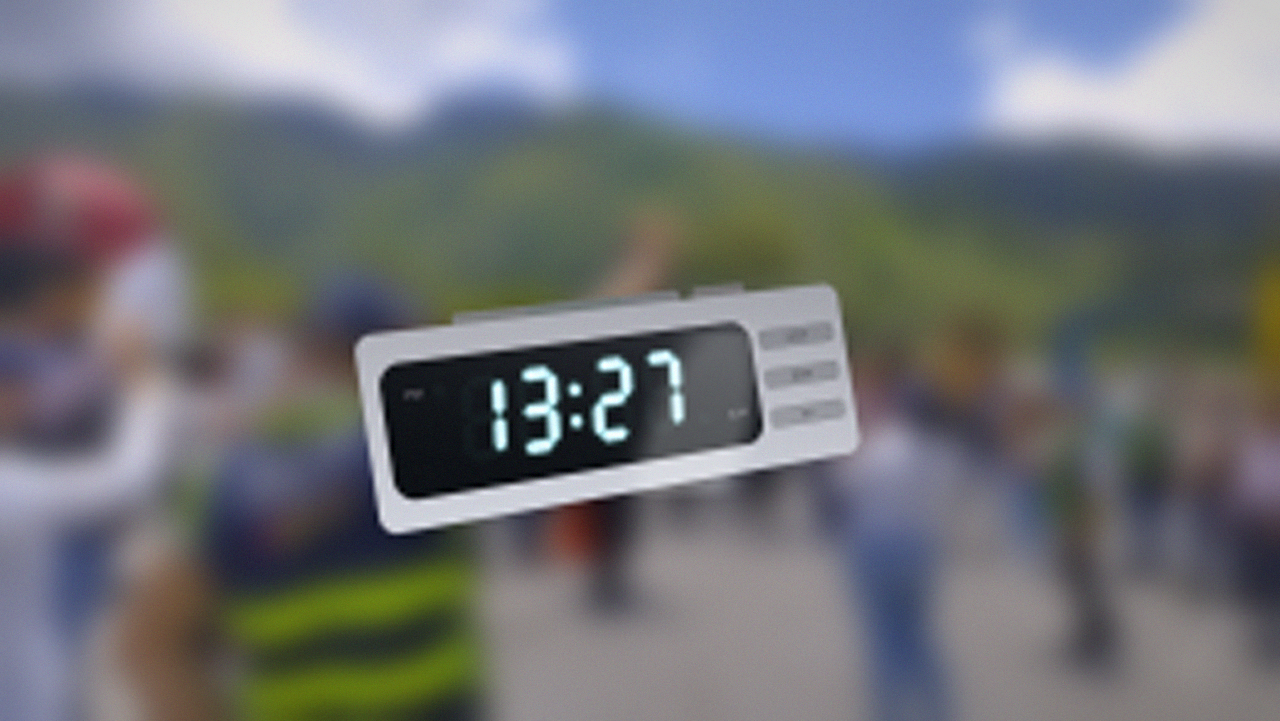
13 h 27 min
